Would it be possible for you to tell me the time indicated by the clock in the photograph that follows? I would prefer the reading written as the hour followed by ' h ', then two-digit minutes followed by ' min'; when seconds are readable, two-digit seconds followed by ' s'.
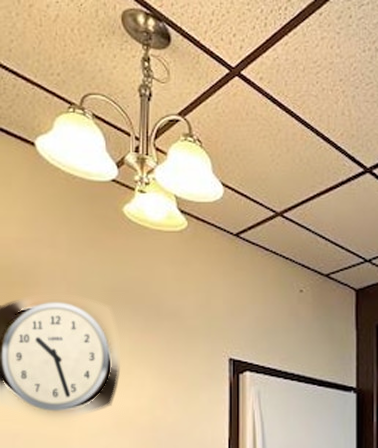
10 h 27 min
